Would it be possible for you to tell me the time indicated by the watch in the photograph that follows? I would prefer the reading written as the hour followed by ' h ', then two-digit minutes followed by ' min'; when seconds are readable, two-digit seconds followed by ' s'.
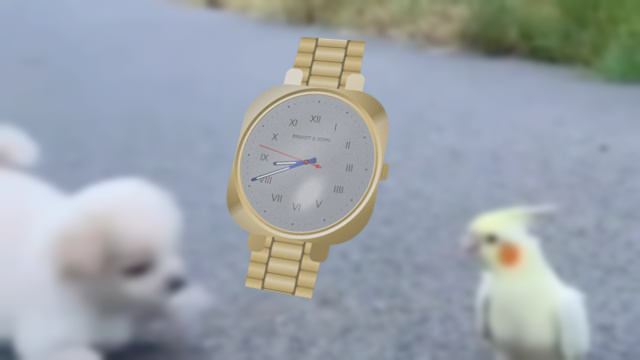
8 h 40 min 47 s
